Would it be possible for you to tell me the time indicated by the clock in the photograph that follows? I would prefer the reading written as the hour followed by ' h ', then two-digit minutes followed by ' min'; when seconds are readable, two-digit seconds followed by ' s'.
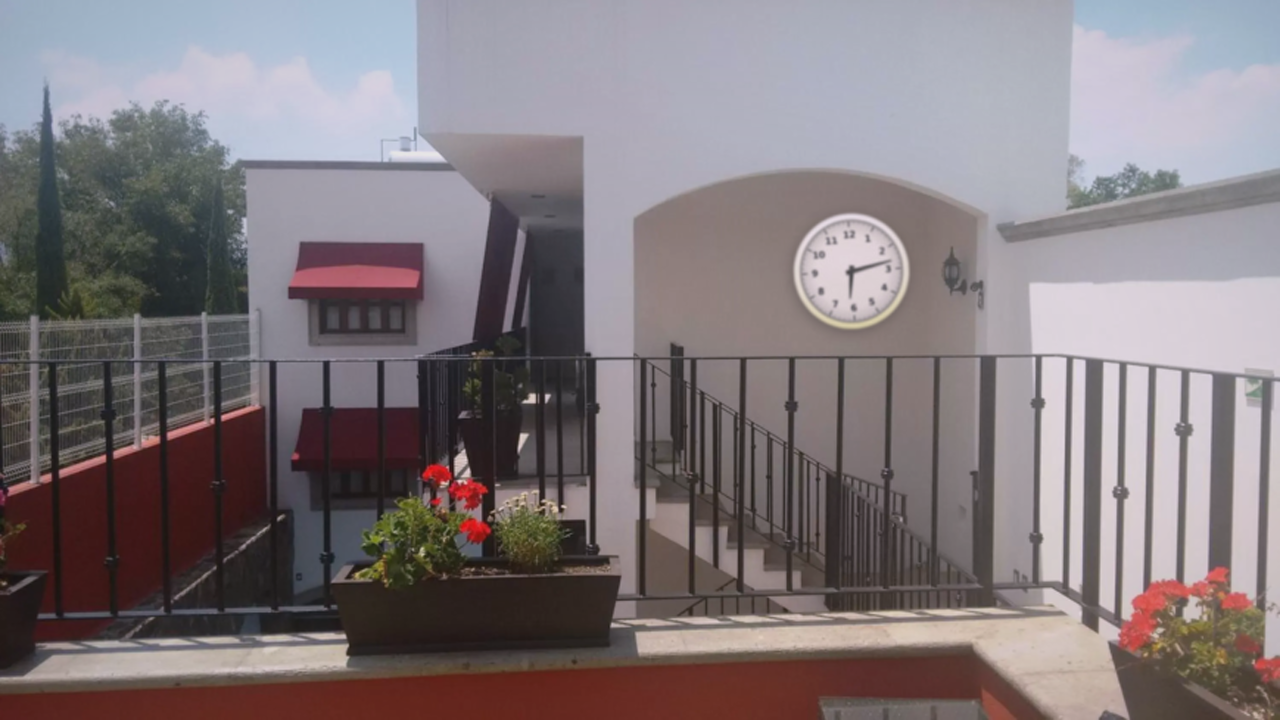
6 h 13 min
